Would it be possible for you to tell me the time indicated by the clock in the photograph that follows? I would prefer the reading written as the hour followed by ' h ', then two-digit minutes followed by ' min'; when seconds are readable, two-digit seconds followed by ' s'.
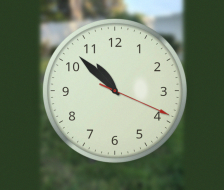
10 h 52 min 19 s
